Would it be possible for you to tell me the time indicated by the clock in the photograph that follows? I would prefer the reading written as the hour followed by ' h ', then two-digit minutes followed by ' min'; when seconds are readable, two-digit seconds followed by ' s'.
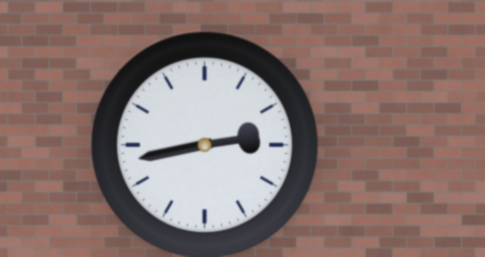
2 h 43 min
